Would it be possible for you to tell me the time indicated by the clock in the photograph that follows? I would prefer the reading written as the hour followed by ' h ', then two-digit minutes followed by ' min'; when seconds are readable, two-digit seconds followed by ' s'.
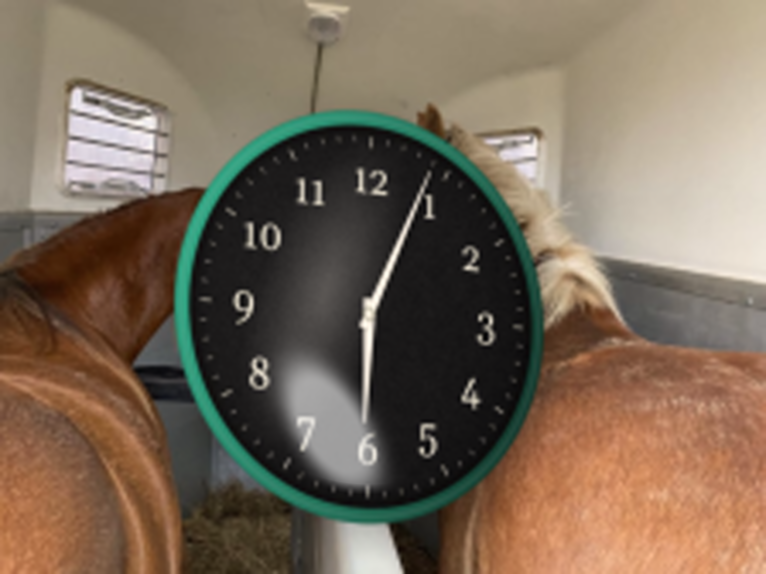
6 h 04 min
